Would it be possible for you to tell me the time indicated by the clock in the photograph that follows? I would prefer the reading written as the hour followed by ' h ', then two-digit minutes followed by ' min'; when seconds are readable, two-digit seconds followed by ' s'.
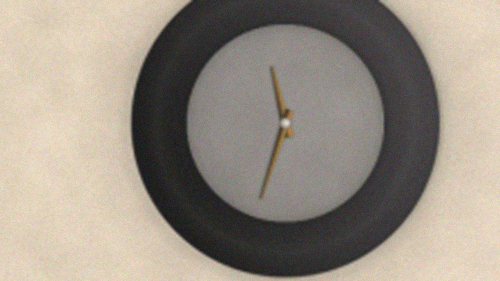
11 h 33 min
